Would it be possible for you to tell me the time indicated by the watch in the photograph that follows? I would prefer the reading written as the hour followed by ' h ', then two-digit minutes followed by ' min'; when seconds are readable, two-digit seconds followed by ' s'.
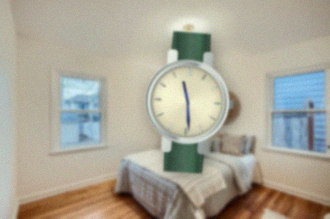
11 h 29 min
